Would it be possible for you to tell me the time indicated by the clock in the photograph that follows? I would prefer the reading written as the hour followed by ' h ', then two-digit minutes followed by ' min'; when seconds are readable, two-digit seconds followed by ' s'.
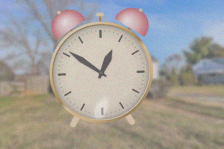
12 h 51 min
